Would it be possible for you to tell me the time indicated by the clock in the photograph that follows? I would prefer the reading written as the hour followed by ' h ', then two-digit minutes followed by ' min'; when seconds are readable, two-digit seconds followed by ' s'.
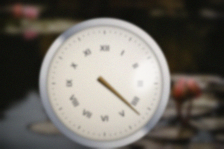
4 h 22 min
